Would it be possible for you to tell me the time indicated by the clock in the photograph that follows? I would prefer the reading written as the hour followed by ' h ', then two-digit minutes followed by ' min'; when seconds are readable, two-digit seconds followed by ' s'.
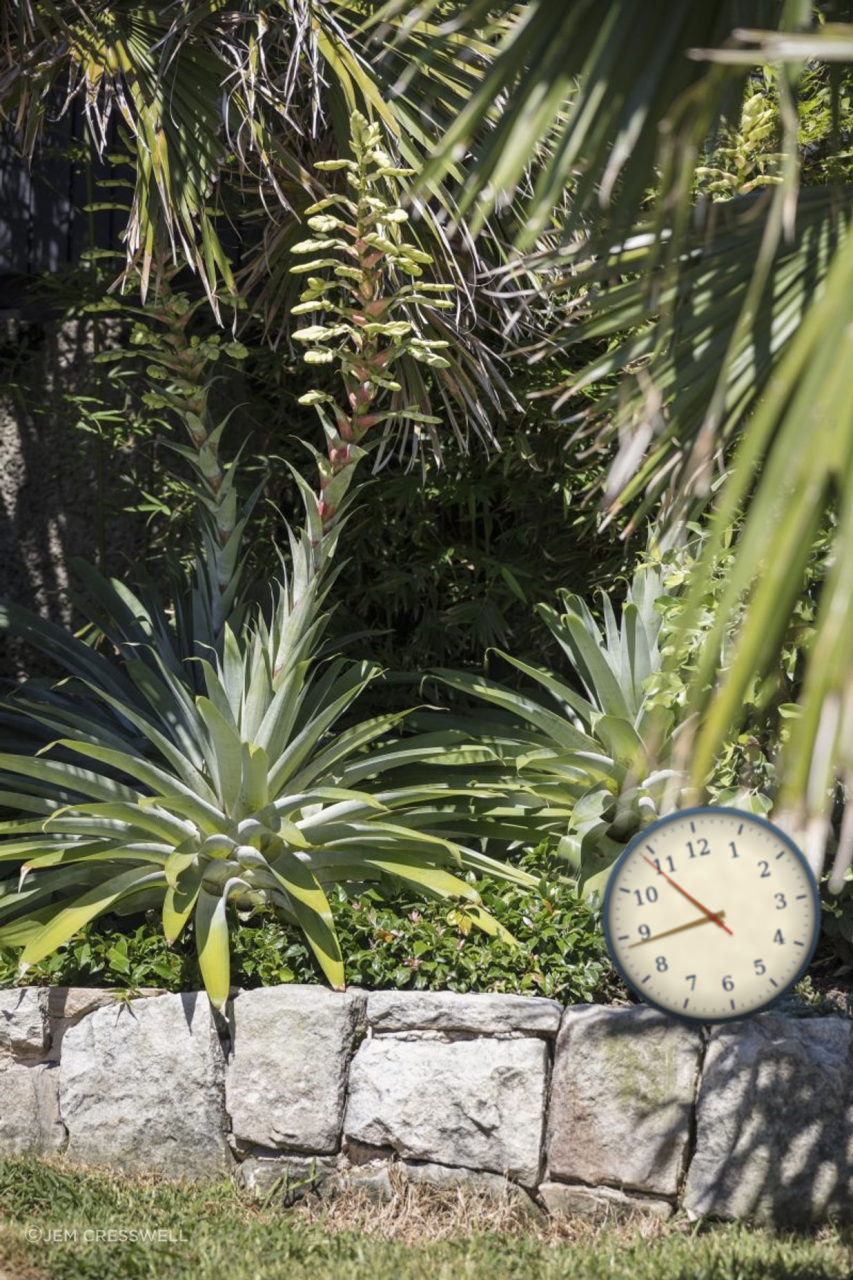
10 h 43 min 54 s
